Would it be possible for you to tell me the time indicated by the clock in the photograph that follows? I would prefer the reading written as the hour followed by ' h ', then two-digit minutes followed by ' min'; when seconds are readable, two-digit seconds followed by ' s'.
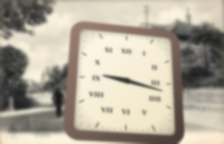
9 h 17 min
